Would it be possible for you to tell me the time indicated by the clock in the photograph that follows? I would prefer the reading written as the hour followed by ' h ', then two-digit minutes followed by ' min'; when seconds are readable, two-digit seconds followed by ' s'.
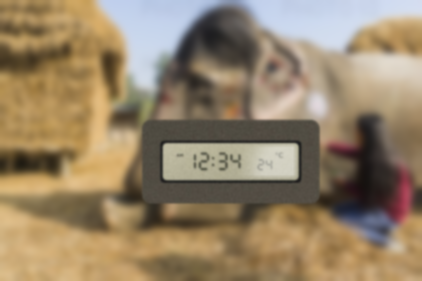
12 h 34 min
